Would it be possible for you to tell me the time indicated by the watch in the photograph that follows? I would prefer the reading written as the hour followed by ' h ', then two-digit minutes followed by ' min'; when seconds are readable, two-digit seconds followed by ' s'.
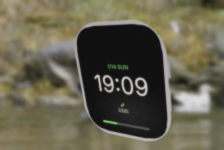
19 h 09 min
